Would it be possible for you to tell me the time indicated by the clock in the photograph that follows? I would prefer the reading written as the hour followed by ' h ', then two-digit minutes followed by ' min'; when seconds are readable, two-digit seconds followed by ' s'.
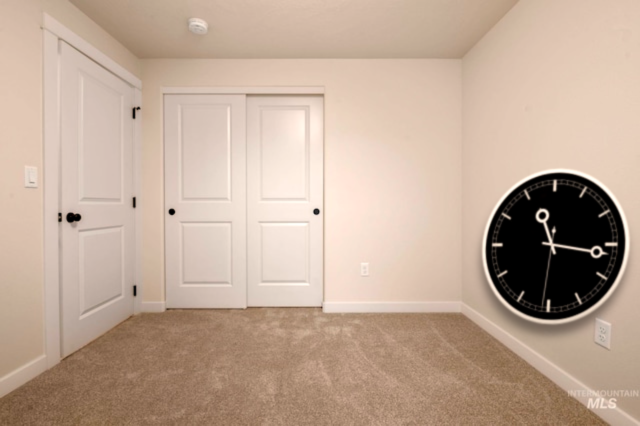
11 h 16 min 31 s
